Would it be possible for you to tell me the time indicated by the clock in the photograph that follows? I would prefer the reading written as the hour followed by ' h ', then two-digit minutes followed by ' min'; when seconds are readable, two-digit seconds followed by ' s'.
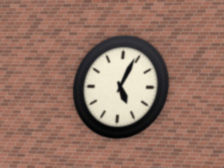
5 h 04 min
